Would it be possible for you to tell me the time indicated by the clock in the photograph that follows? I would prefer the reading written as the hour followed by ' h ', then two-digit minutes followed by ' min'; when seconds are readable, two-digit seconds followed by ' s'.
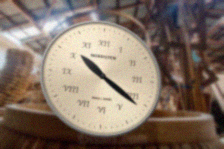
10 h 21 min
